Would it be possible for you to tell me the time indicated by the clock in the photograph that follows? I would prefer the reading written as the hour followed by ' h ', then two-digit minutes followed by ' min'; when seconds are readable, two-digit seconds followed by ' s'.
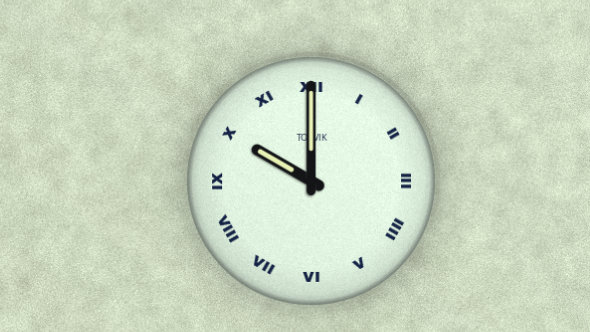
10 h 00 min
